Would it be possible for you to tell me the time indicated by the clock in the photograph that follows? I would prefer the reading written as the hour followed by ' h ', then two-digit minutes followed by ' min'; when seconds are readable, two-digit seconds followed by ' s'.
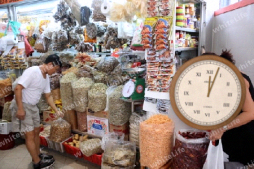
12 h 03 min
